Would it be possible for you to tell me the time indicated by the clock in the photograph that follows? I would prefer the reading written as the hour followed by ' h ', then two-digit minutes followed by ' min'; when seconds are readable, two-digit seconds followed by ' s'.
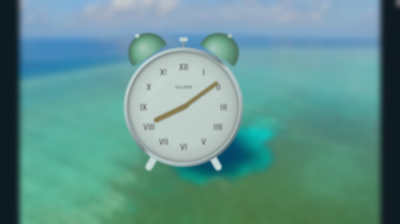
8 h 09 min
